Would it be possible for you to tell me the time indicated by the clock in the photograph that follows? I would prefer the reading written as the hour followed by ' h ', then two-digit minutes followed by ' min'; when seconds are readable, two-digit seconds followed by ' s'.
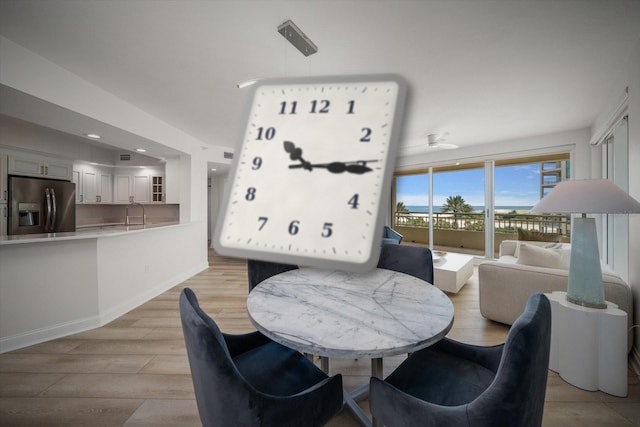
10 h 15 min 14 s
